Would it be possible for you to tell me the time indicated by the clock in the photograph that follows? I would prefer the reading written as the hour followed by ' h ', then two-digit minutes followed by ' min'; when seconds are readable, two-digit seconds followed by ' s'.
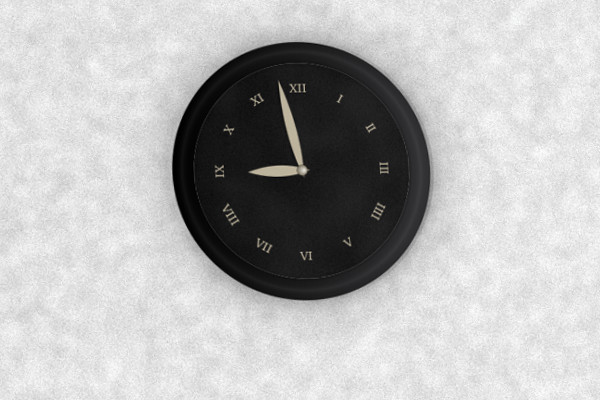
8 h 58 min
